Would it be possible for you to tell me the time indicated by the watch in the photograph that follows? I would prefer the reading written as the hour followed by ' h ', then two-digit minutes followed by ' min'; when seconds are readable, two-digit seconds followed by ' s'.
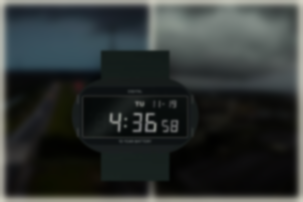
4 h 36 min 58 s
